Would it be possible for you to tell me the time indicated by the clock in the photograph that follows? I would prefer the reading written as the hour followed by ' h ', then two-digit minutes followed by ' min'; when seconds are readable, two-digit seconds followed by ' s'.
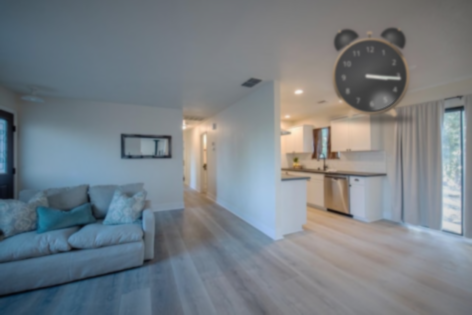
3 h 16 min
